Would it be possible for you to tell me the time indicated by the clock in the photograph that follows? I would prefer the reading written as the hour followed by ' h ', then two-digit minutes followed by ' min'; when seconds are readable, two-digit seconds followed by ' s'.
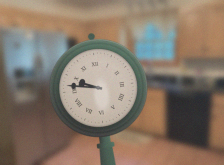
9 h 47 min
